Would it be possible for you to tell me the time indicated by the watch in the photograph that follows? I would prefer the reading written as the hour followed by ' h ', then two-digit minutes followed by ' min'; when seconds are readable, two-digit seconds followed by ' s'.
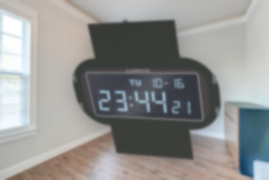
23 h 44 min 21 s
